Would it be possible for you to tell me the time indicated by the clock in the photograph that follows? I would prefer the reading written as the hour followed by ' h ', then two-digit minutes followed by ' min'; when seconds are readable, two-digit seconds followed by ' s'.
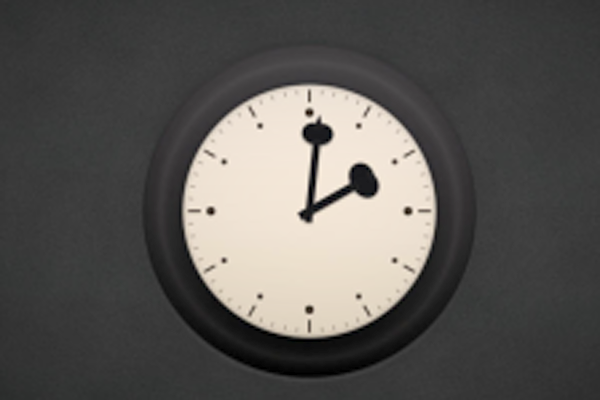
2 h 01 min
